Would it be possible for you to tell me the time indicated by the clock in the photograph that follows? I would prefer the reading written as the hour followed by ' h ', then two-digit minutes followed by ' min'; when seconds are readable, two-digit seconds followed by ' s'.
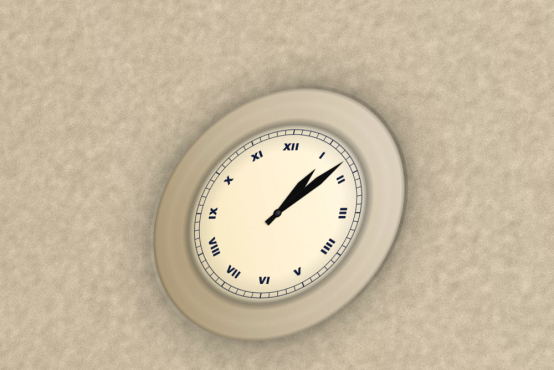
1 h 08 min
